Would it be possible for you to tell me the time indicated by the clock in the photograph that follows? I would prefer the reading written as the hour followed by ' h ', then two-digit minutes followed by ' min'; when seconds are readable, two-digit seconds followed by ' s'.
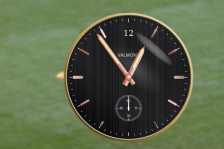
12 h 54 min
